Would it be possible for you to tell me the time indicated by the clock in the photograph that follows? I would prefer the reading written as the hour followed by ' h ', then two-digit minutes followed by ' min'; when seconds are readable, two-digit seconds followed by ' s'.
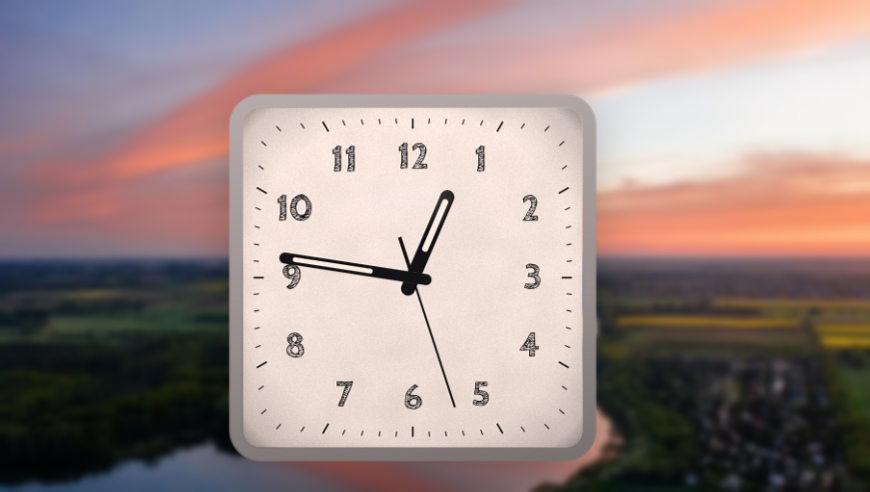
12 h 46 min 27 s
